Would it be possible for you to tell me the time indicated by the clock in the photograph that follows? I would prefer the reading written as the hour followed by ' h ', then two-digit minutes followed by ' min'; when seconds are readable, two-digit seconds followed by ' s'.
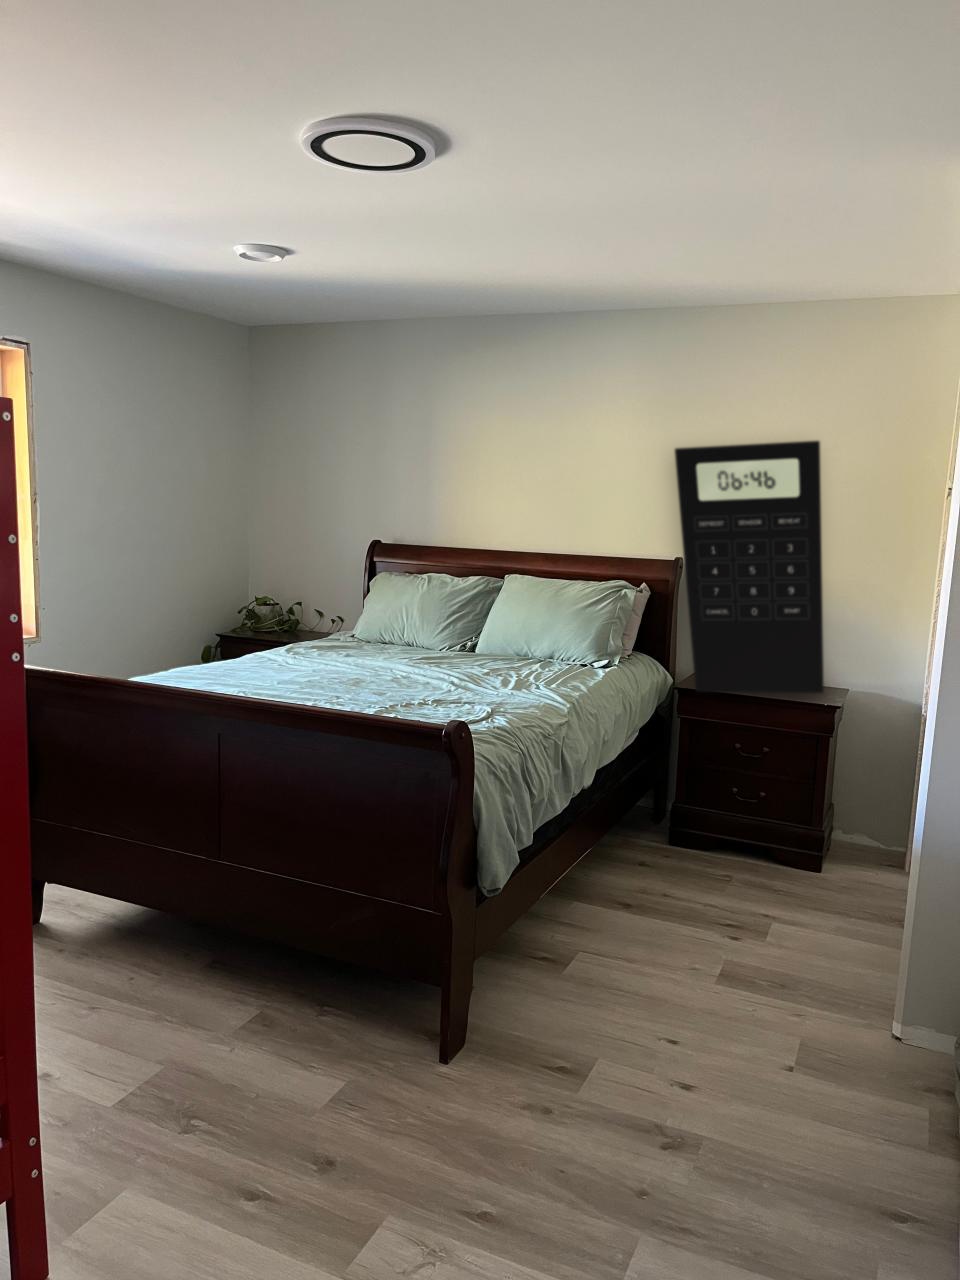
6 h 46 min
